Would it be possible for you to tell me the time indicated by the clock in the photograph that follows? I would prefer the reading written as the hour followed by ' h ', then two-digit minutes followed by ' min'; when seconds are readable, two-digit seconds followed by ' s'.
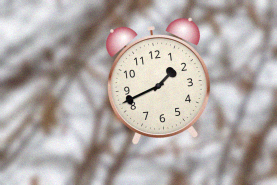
1 h 42 min
